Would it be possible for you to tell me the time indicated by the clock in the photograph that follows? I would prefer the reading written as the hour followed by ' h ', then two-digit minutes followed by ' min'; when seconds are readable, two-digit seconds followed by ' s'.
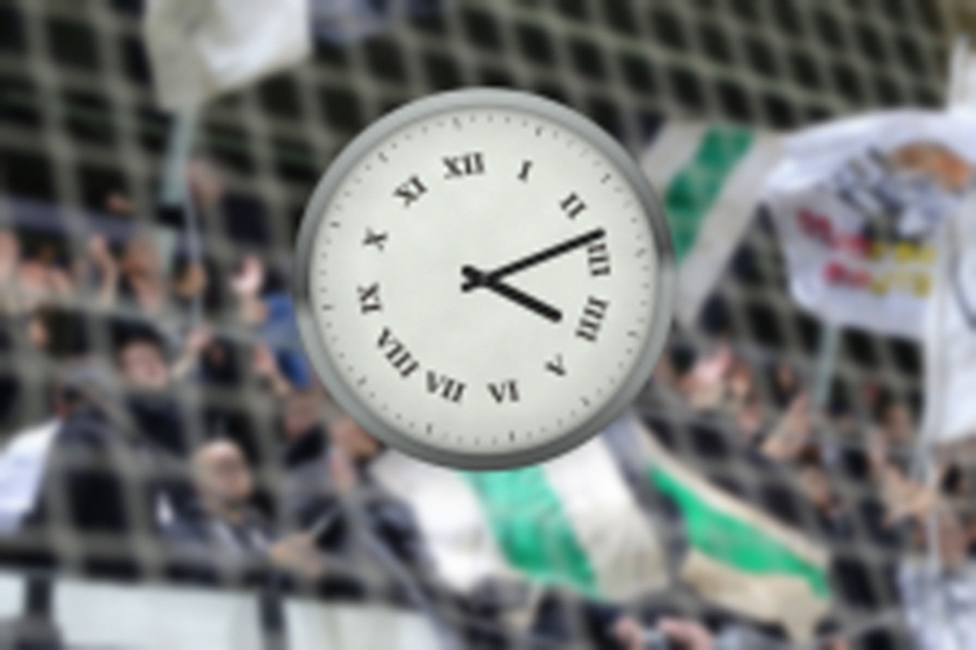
4 h 13 min
